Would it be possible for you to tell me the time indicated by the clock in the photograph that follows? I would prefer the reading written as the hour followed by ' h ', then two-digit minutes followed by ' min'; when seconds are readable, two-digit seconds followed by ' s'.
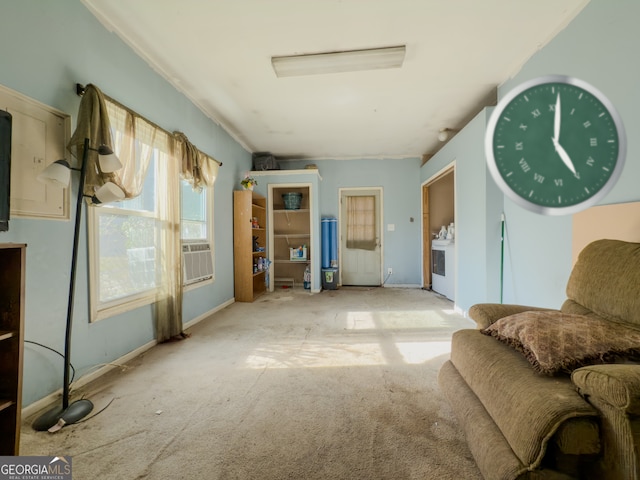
5 h 01 min
